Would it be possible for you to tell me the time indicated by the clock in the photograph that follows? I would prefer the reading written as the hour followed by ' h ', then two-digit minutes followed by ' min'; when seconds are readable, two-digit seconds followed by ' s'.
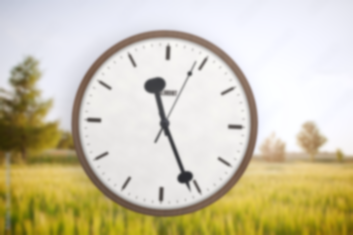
11 h 26 min 04 s
